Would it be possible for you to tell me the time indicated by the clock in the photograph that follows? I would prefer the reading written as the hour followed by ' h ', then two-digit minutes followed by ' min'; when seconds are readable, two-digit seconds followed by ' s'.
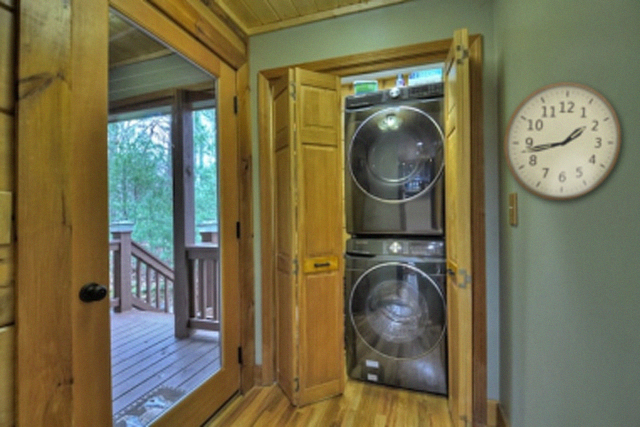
1 h 43 min
